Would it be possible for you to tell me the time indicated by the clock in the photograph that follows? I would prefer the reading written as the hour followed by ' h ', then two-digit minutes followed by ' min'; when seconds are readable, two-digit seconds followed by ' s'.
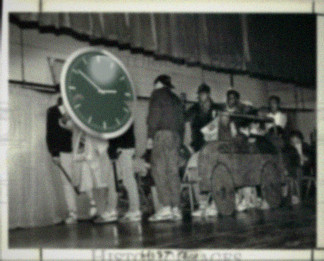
2 h 51 min
